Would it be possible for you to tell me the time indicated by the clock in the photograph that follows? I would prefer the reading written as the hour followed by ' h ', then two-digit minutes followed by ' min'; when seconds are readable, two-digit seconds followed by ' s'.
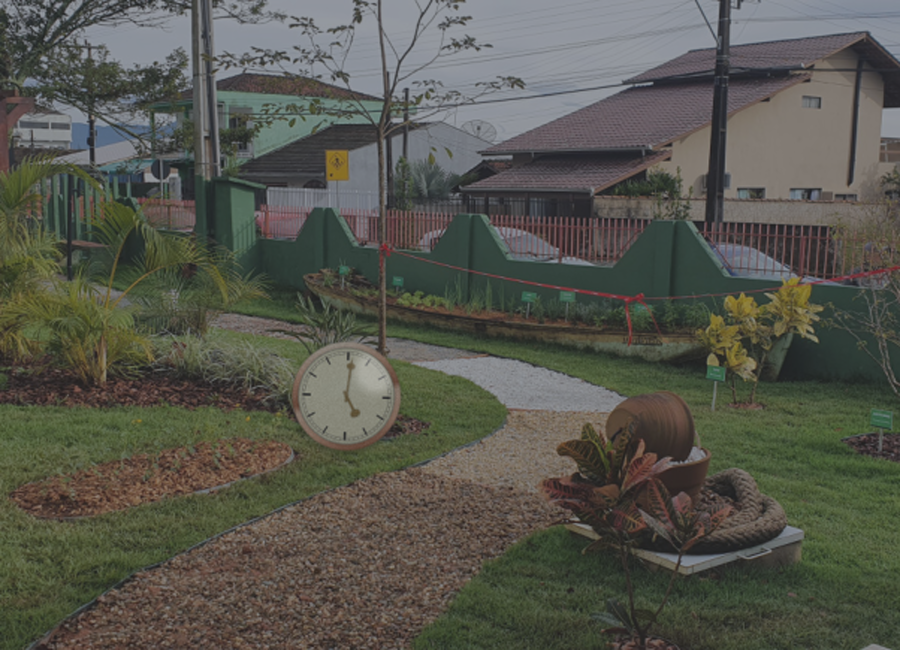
5 h 01 min
